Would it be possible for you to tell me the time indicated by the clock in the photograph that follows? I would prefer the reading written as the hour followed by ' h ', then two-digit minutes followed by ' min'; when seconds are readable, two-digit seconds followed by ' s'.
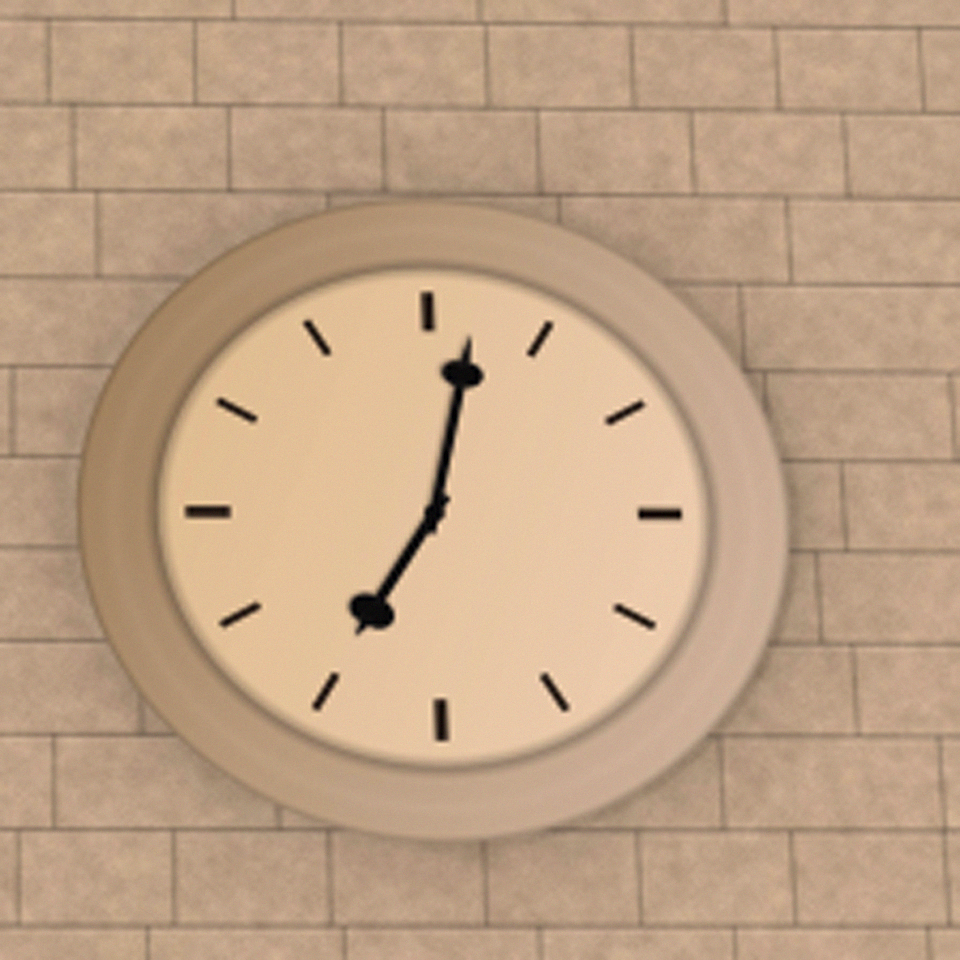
7 h 02 min
